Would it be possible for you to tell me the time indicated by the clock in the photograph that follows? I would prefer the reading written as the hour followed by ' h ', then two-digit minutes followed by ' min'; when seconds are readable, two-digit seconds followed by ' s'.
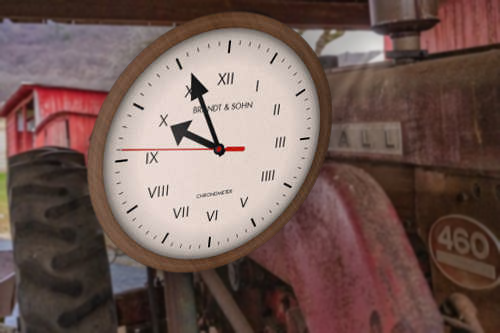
9 h 55 min 46 s
